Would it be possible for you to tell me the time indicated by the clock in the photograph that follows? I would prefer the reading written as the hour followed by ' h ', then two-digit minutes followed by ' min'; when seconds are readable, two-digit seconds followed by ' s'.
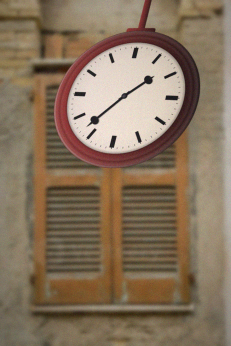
1 h 37 min
